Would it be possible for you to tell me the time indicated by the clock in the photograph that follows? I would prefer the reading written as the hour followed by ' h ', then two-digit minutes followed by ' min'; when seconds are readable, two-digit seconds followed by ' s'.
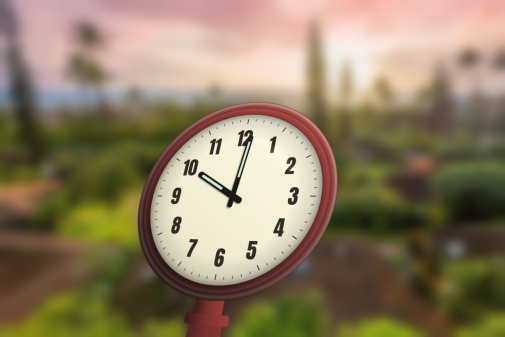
10 h 01 min
